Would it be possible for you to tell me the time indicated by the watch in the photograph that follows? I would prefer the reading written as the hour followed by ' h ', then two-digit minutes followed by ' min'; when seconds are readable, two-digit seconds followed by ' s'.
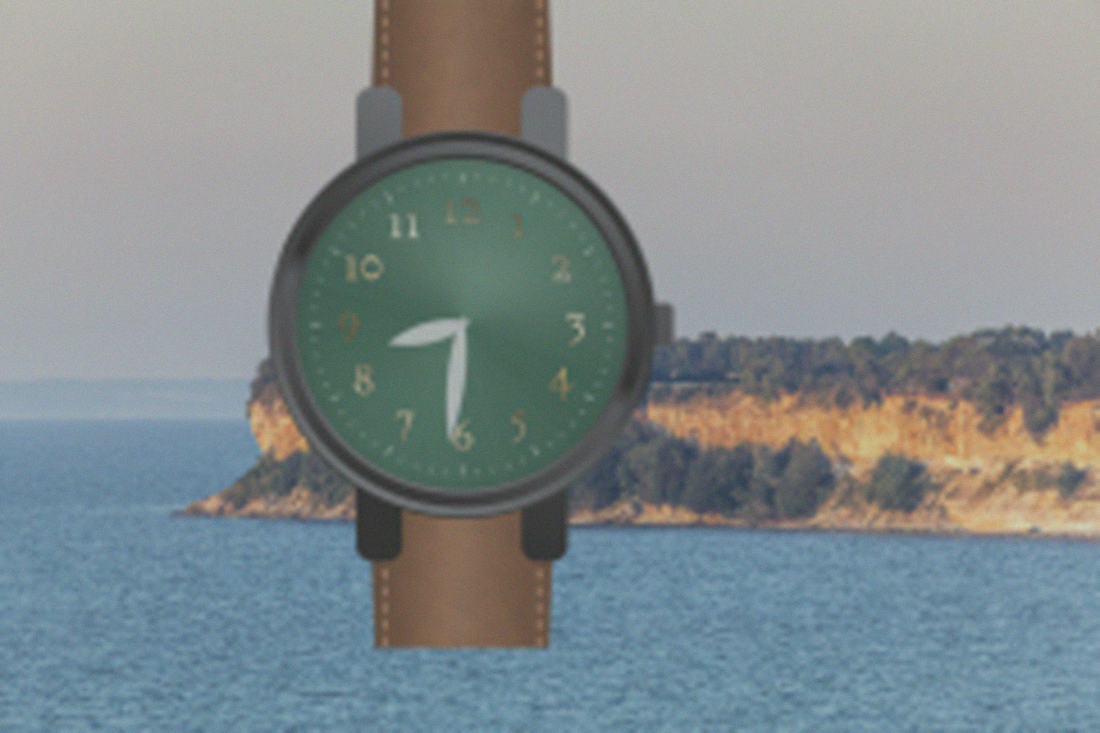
8 h 31 min
